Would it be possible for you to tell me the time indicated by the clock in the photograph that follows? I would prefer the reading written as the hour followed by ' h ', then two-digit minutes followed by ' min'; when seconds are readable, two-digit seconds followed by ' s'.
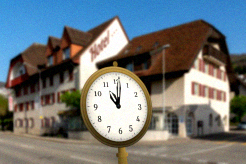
11 h 01 min
